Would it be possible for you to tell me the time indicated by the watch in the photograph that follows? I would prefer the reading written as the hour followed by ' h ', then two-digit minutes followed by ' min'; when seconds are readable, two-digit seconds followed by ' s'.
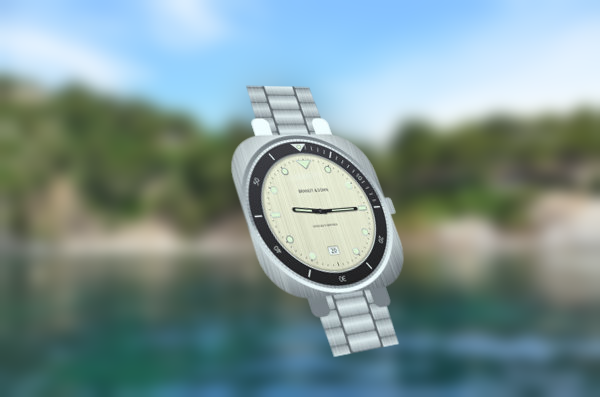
9 h 15 min
